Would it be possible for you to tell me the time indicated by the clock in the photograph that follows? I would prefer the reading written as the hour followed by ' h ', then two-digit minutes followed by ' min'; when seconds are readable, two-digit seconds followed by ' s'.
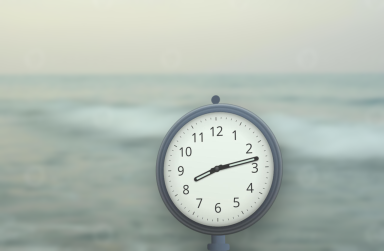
8 h 13 min
